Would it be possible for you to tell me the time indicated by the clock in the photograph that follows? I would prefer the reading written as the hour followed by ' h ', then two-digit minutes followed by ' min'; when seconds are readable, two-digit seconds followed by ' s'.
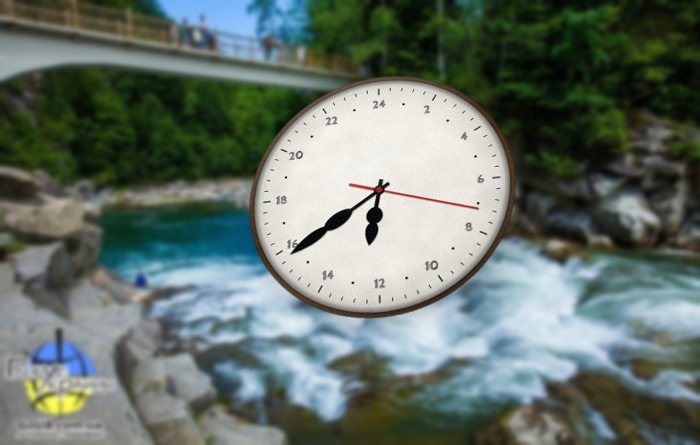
12 h 39 min 18 s
